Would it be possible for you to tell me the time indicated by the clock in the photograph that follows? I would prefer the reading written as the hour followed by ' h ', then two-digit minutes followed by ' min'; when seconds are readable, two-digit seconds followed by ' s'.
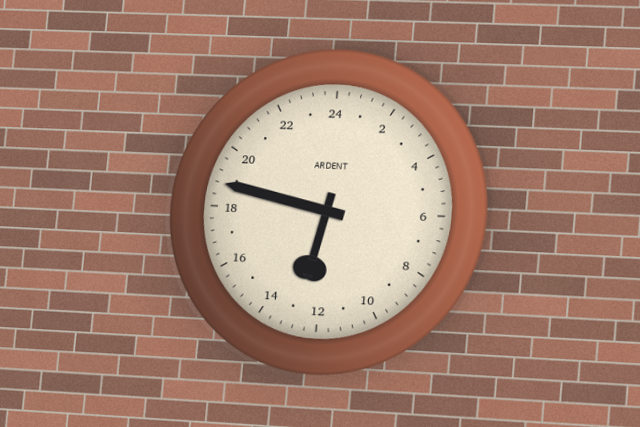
12 h 47 min
